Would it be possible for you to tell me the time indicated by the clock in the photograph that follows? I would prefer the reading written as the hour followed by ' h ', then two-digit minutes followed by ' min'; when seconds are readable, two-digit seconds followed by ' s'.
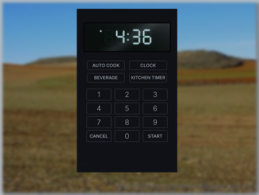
4 h 36 min
